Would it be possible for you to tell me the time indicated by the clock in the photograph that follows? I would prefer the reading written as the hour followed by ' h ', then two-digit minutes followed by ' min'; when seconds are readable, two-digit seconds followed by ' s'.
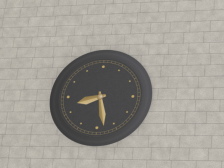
8 h 28 min
